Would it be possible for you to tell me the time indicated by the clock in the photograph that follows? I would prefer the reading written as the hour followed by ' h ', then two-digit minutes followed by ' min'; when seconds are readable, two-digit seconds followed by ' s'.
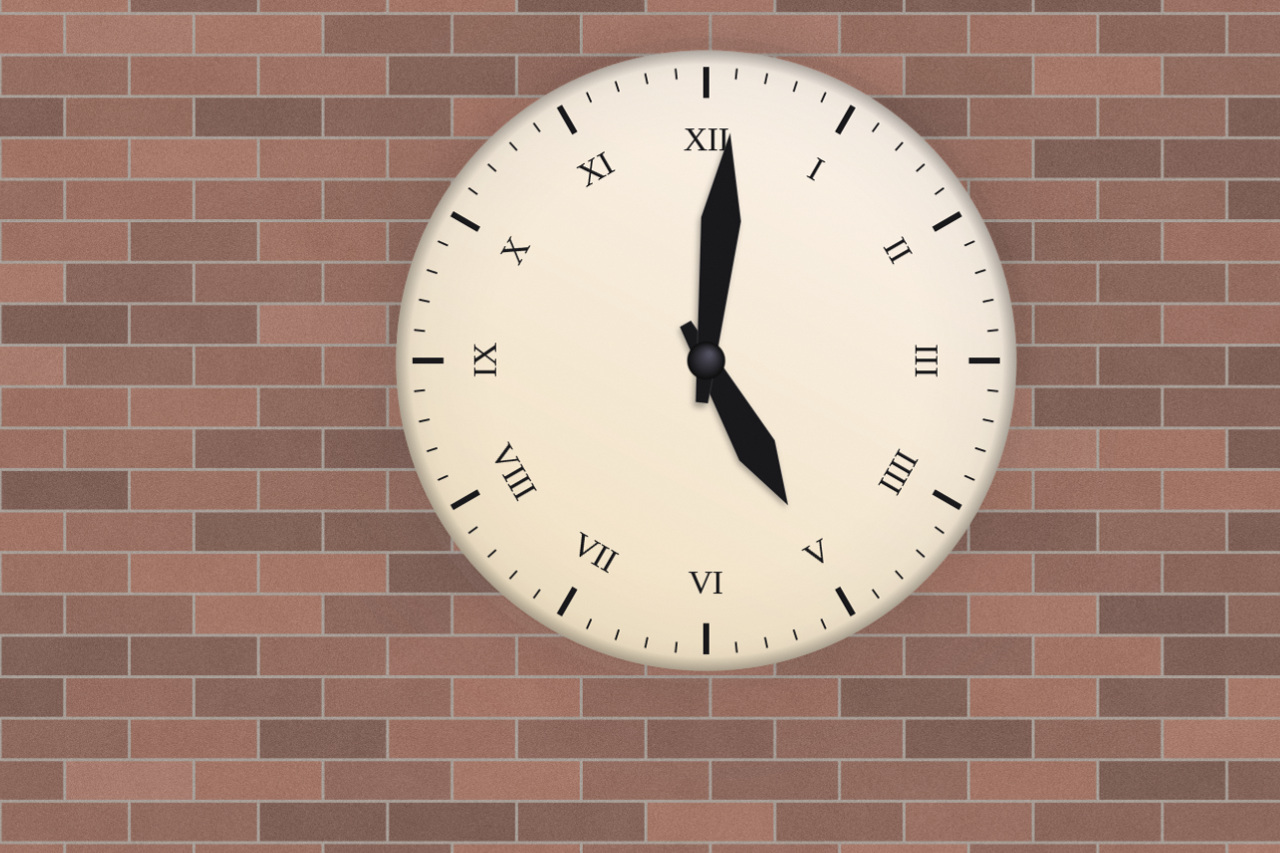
5 h 01 min
